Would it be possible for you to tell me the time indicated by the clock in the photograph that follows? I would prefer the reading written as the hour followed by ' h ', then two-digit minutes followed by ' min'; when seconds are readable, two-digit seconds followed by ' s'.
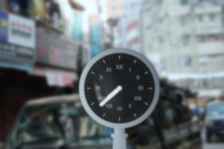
7 h 38 min
